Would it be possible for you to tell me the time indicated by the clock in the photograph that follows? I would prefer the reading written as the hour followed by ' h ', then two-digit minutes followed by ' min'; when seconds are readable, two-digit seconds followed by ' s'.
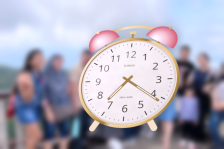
7 h 21 min
